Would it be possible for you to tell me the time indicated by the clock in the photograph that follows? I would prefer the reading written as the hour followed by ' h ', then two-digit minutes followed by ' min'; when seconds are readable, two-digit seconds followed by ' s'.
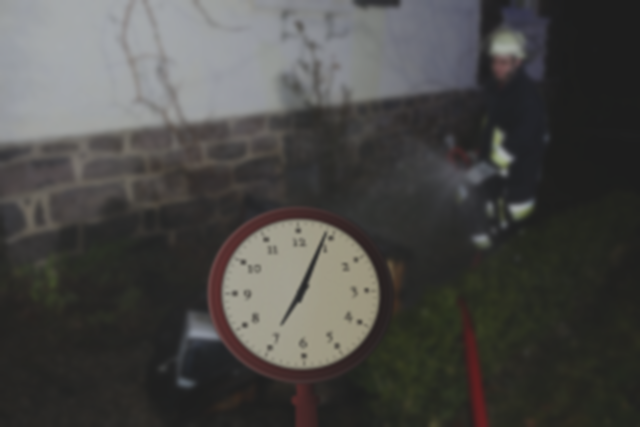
7 h 04 min
